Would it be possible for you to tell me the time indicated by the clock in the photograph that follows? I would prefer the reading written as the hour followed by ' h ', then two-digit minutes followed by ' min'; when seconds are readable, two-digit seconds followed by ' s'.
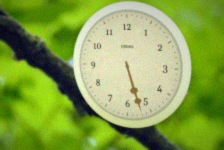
5 h 27 min
